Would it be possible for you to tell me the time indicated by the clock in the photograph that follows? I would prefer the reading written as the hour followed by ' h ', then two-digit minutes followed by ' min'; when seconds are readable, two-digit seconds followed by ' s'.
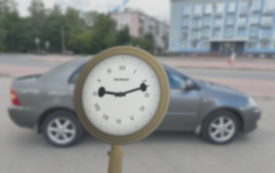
9 h 12 min
